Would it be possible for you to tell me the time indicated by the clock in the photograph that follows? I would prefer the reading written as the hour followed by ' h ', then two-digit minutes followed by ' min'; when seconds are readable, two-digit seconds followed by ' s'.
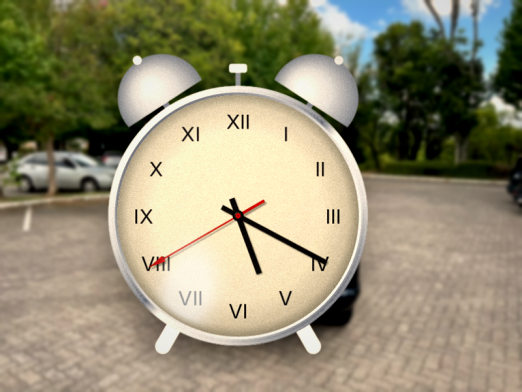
5 h 19 min 40 s
